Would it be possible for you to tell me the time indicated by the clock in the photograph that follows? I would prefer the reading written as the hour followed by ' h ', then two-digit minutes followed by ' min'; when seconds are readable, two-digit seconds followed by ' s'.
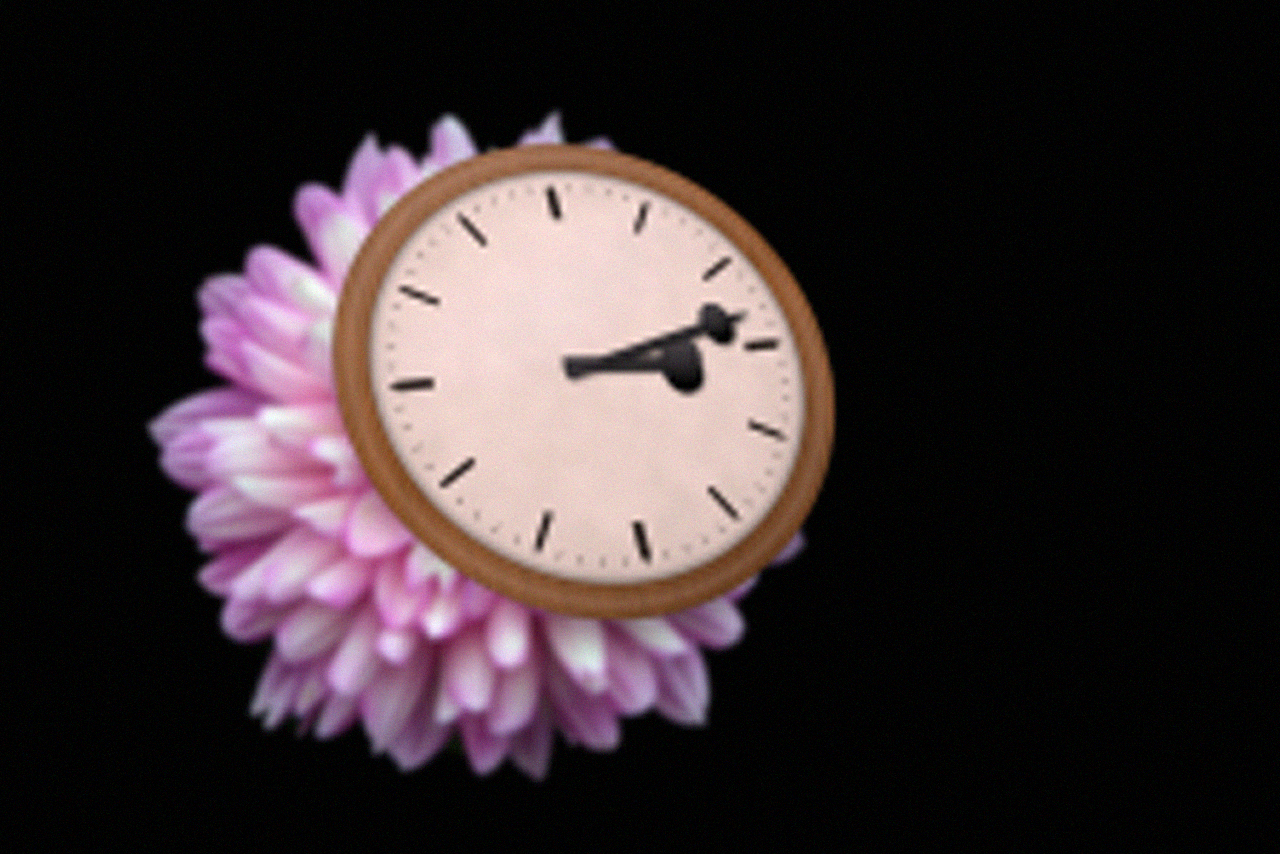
3 h 13 min
